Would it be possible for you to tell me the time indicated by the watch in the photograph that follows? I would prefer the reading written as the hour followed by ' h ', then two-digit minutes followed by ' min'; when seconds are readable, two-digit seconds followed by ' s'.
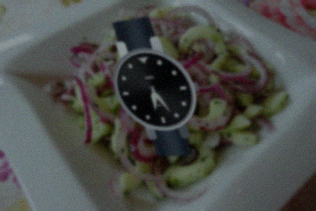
6 h 26 min
